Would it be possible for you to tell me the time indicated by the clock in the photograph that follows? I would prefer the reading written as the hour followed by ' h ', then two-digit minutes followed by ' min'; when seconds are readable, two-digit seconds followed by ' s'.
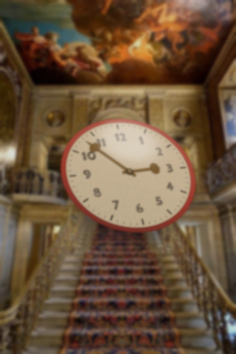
2 h 53 min
